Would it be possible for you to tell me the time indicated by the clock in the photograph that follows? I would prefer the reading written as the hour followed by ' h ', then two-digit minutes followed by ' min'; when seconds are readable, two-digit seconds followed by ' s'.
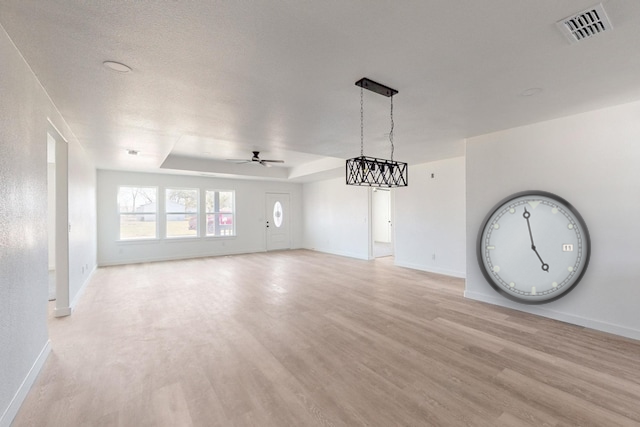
4 h 58 min
